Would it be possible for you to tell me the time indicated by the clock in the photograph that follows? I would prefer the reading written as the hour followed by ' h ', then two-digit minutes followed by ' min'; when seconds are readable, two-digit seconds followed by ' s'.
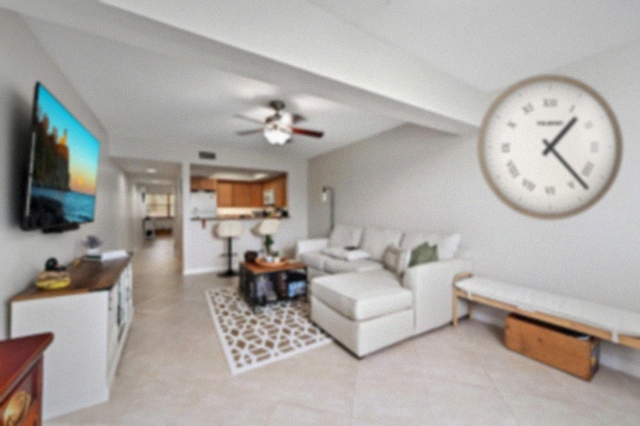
1 h 23 min
